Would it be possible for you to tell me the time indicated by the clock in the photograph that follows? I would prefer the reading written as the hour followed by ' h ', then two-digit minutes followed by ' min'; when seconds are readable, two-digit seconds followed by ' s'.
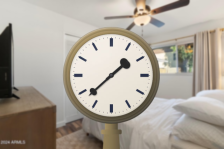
1 h 38 min
